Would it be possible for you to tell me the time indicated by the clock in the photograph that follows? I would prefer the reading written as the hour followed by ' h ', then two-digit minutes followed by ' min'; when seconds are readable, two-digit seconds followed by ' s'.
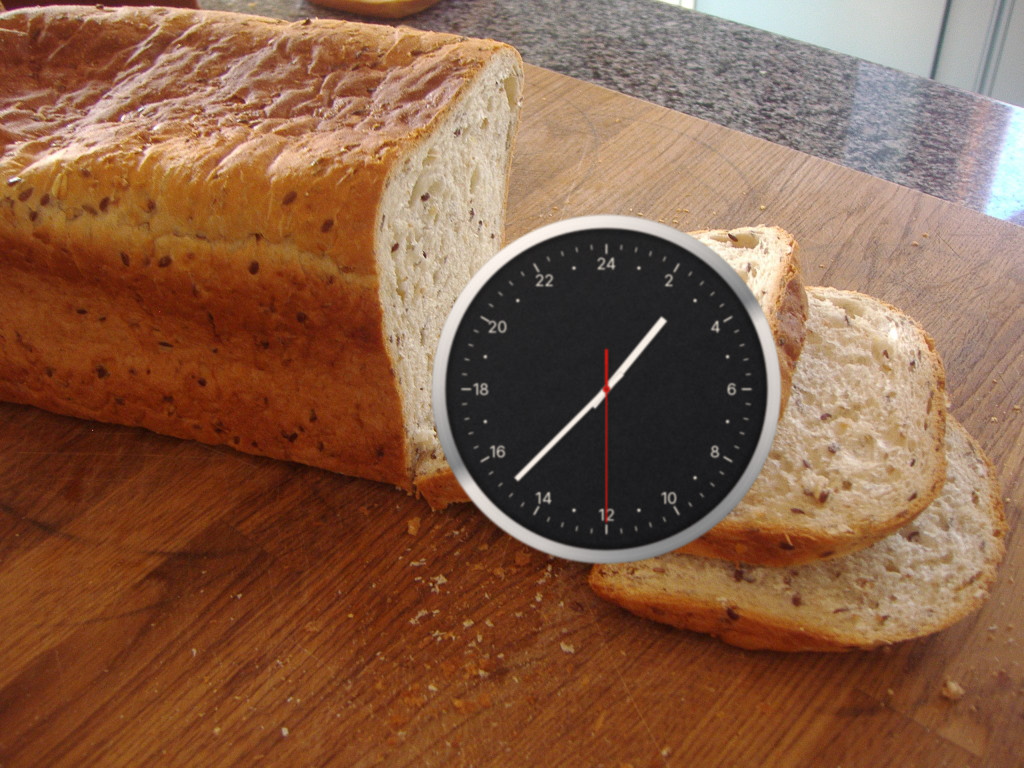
2 h 37 min 30 s
